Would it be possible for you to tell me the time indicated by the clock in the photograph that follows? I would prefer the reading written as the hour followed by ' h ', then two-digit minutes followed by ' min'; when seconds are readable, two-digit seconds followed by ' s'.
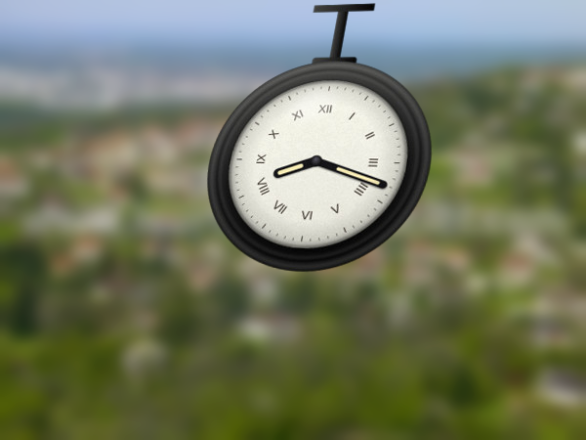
8 h 18 min
